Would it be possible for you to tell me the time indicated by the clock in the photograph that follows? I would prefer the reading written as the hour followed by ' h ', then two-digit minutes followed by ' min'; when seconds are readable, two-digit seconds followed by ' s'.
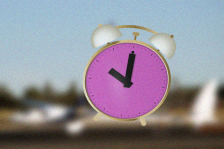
10 h 00 min
